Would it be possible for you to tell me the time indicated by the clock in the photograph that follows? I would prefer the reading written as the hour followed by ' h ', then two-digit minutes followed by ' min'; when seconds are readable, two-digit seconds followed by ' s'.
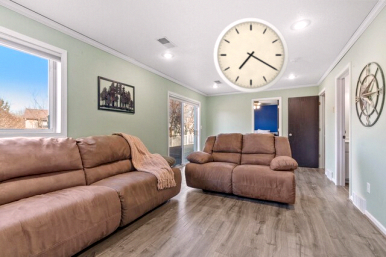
7 h 20 min
